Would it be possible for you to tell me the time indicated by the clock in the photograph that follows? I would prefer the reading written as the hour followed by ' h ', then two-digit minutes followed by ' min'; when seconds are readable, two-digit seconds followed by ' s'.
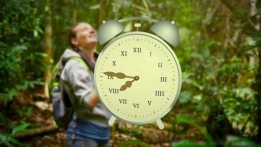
7 h 46 min
